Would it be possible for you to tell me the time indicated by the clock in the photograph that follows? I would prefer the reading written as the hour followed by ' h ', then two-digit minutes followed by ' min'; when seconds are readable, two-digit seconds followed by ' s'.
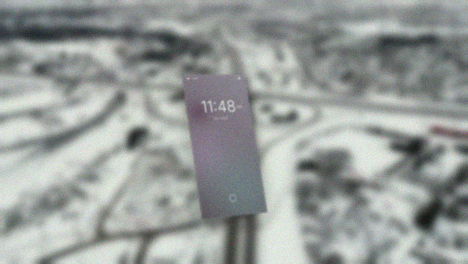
11 h 48 min
